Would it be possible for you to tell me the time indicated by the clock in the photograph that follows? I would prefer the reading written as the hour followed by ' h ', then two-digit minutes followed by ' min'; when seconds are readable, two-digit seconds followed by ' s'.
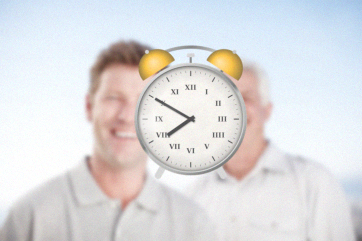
7 h 50 min
